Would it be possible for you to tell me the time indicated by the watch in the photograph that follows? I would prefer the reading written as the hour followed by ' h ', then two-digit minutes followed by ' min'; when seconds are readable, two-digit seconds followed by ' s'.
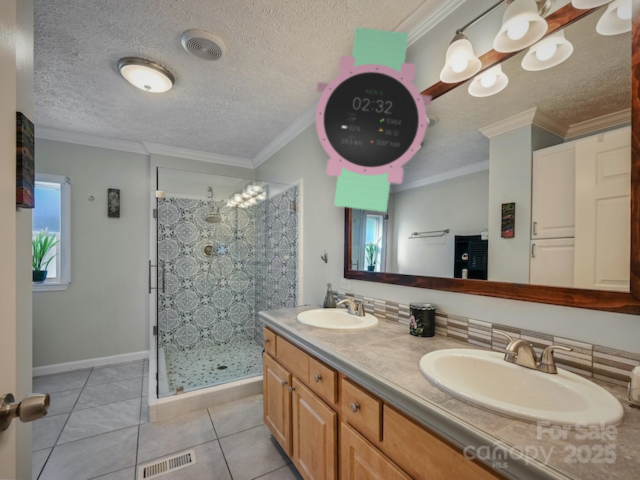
2 h 32 min
